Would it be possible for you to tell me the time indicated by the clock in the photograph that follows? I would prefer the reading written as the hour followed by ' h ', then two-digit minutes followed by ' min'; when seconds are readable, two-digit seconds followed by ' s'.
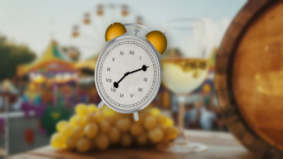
7 h 10 min
